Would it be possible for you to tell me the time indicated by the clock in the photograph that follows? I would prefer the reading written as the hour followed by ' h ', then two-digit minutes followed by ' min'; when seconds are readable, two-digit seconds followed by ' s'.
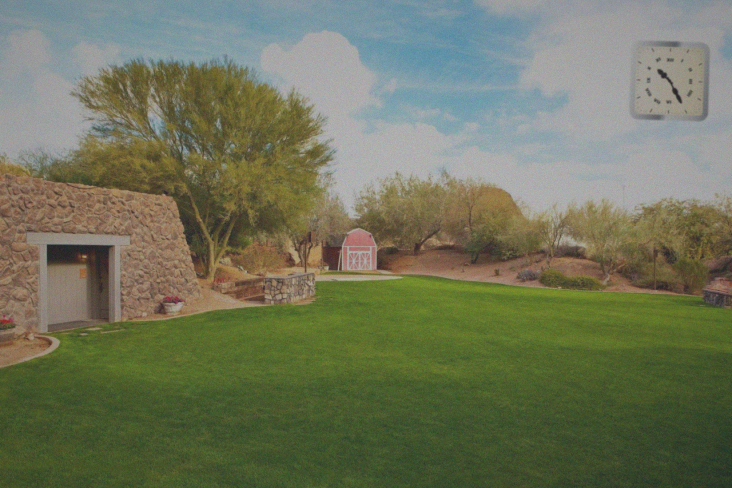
10 h 25 min
